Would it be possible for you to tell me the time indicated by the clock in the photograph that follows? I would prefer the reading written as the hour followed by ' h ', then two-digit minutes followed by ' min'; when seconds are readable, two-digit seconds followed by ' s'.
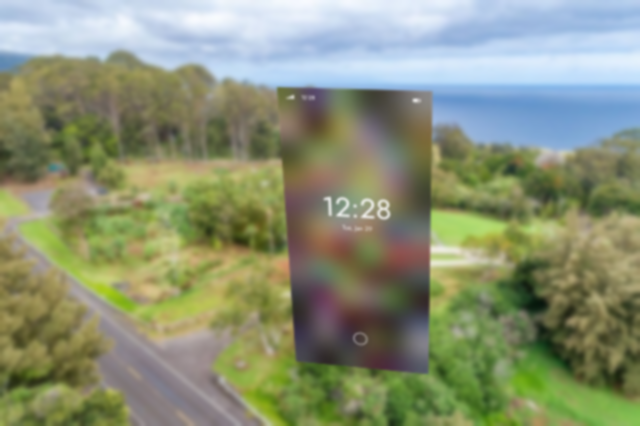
12 h 28 min
